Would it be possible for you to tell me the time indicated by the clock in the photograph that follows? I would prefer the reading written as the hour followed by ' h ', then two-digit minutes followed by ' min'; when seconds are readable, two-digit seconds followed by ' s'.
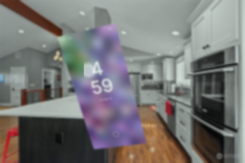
4 h 59 min
